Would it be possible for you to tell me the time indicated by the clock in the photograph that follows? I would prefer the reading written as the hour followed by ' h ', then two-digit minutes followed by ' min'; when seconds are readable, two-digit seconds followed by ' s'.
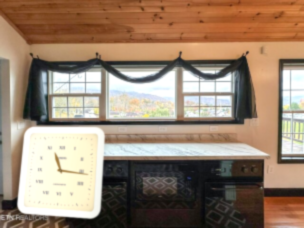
11 h 16 min
